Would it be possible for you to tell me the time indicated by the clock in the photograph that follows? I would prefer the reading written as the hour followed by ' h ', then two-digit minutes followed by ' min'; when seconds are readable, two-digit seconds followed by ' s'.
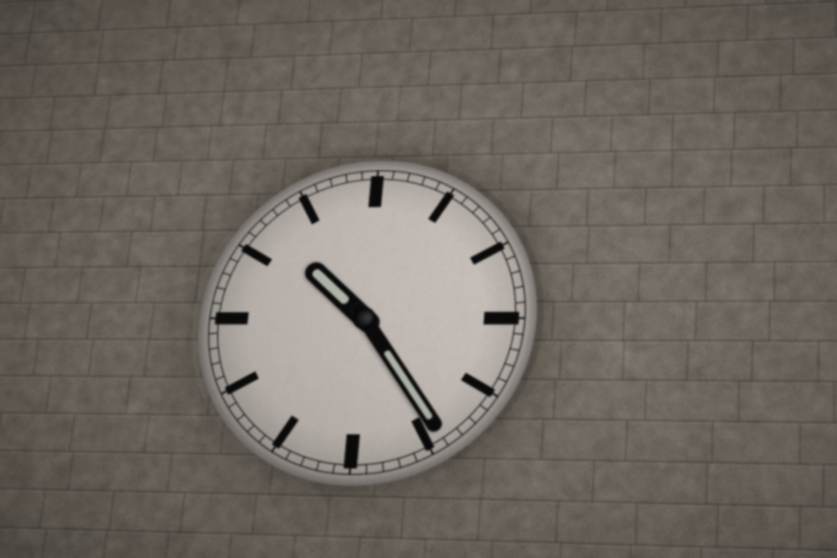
10 h 24 min
